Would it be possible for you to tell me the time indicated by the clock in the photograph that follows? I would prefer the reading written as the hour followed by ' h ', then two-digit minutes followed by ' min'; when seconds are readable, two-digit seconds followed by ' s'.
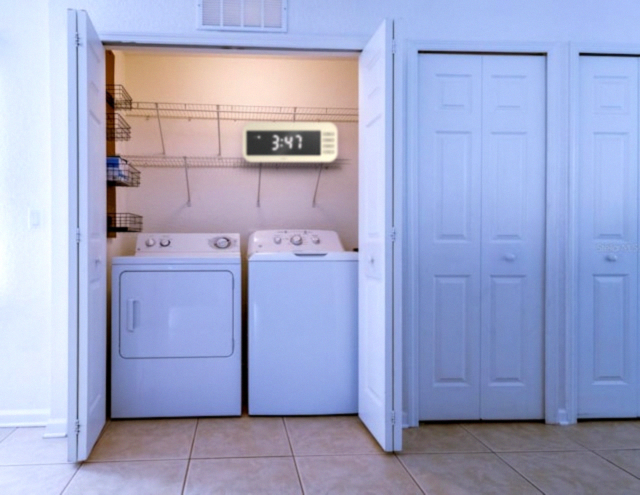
3 h 47 min
